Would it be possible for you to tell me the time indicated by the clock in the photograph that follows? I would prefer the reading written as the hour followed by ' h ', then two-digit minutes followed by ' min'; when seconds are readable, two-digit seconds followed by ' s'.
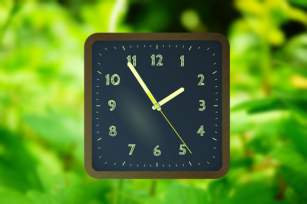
1 h 54 min 24 s
